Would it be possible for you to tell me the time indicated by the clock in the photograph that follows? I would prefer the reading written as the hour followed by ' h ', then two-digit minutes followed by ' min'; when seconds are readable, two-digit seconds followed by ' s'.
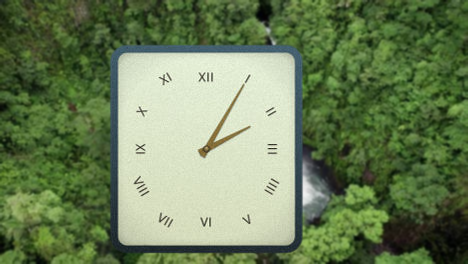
2 h 05 min
